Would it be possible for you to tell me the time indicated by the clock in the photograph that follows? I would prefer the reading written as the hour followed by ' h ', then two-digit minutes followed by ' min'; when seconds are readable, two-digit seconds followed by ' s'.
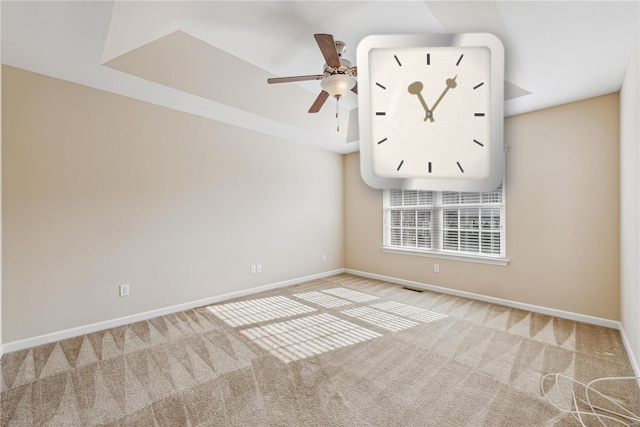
11 h 06 min
